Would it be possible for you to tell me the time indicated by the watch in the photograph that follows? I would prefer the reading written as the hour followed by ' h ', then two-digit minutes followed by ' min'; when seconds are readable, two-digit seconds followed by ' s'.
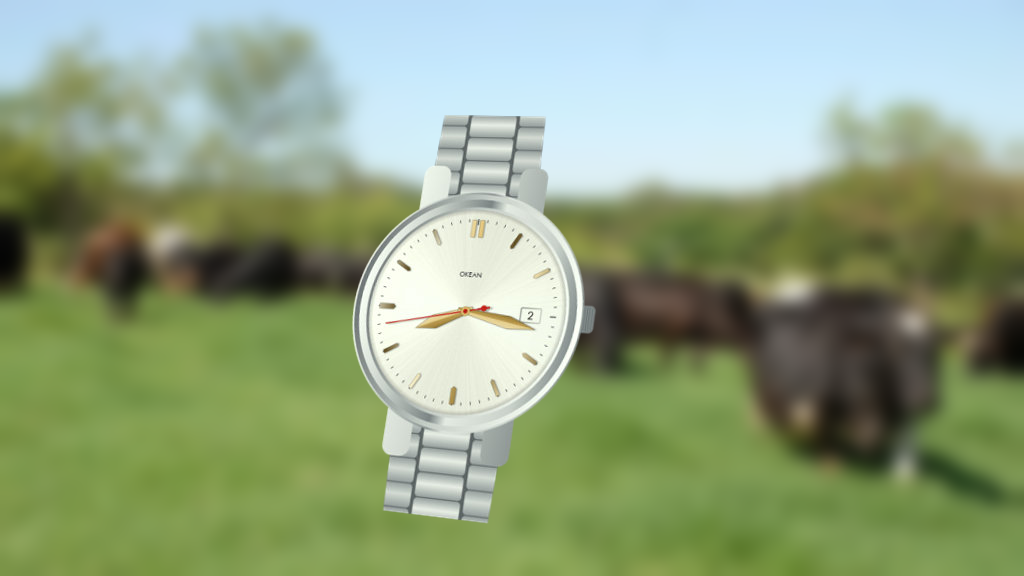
8 h 16 min 43 s
